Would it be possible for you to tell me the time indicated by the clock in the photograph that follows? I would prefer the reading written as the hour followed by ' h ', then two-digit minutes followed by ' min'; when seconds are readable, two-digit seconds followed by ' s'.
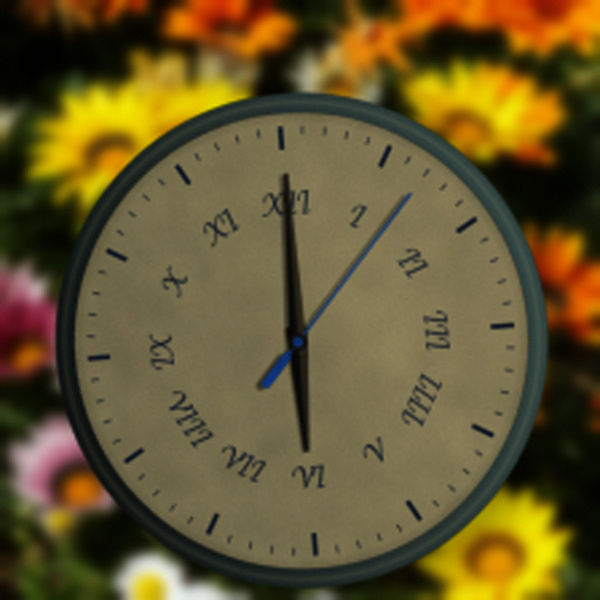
6 h 00 min 07 s
